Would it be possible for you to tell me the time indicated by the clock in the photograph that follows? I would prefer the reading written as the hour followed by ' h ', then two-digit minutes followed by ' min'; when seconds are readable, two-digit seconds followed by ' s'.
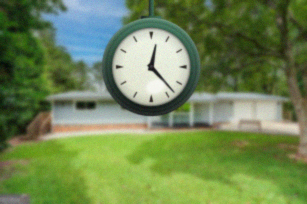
12 h 23 min
